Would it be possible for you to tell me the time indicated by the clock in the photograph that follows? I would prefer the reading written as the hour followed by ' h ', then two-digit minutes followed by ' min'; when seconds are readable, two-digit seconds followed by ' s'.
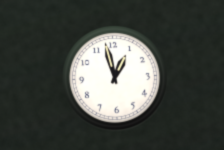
12 h 58 min
